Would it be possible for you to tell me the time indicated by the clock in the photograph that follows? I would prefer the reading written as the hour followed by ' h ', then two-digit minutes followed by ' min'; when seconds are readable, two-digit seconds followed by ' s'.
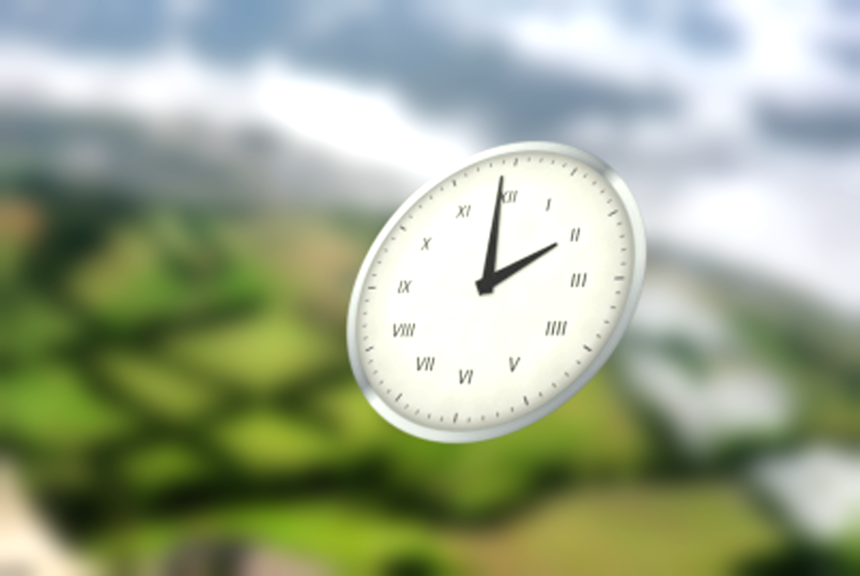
1 h 59 min
